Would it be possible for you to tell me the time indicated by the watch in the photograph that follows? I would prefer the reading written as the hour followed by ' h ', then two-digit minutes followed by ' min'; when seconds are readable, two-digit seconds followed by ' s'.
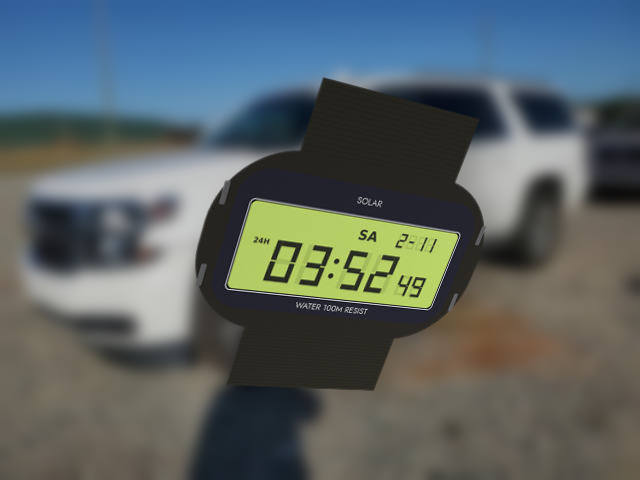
3 h 52 min 49 s
